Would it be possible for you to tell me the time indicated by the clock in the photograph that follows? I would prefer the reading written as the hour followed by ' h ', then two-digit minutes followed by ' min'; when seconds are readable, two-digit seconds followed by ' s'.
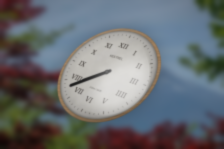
7 h 38 min
